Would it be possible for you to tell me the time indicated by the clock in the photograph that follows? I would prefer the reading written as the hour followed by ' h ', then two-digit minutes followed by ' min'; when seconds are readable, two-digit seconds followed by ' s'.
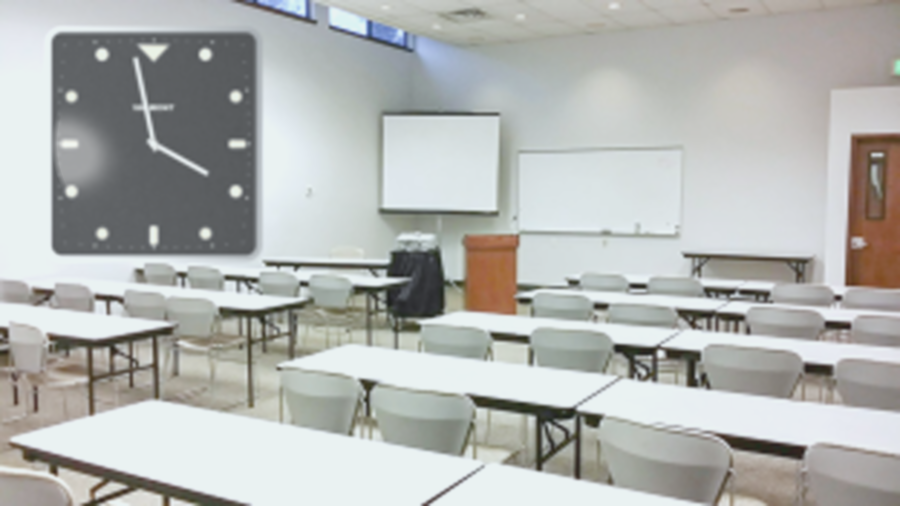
3 h 58 min
